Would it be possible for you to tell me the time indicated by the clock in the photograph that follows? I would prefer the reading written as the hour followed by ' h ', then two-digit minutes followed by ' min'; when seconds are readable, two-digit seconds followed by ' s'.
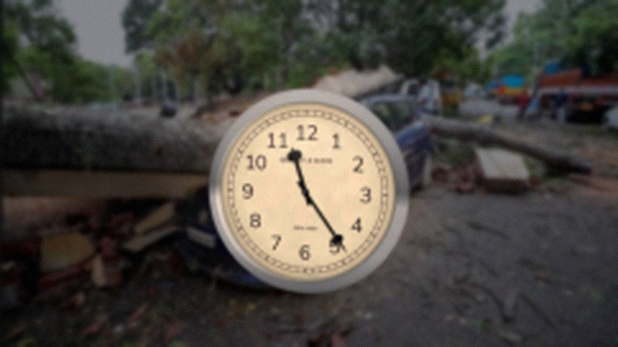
11 h 24 min
